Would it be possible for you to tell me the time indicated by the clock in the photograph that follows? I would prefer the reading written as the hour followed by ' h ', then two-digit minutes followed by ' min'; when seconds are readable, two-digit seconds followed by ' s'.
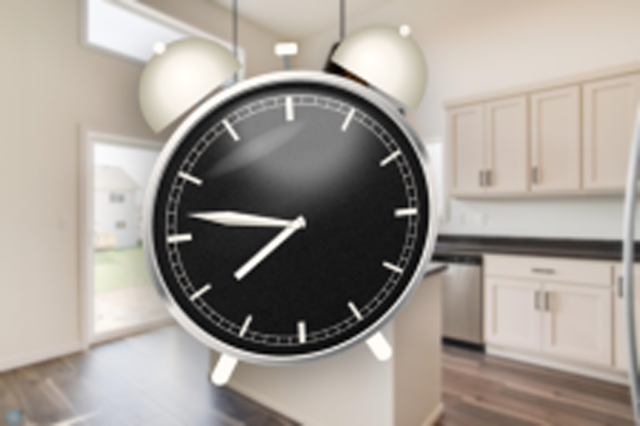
7 h 47 min
